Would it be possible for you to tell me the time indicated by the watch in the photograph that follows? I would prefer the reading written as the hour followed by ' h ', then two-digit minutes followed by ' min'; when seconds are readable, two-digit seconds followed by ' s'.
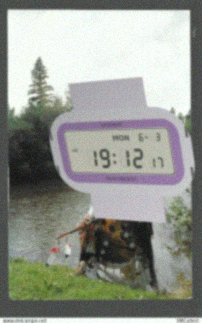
19 h 12 min 17 s
